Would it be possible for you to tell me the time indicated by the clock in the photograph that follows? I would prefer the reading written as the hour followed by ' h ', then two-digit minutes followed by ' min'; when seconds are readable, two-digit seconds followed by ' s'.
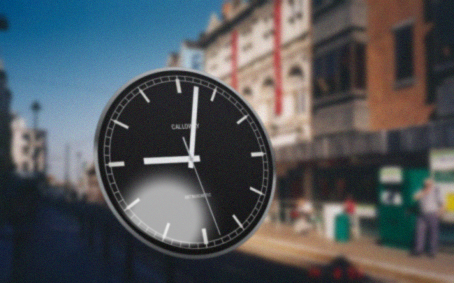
9 h 02 min 28 s
